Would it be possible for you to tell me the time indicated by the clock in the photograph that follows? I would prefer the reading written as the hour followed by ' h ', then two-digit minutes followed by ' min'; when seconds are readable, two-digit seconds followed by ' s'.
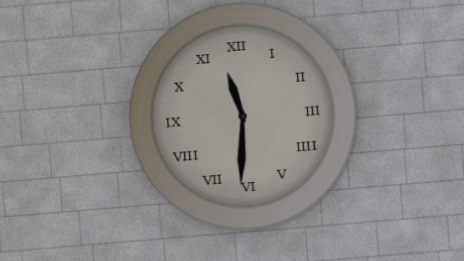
11 h 31 min
